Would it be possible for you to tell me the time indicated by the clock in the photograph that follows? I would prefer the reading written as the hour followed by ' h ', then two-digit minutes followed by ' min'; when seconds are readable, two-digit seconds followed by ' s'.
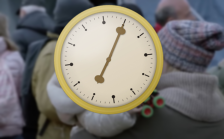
7 h 05 min
